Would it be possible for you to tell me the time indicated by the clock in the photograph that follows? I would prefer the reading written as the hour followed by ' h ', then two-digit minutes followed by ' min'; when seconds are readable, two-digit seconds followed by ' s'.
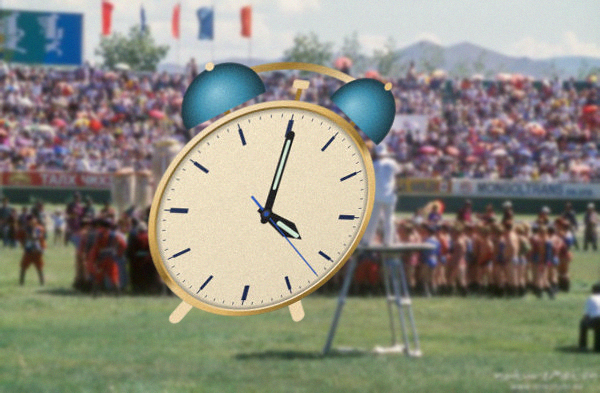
4 h 00 min 22 s
